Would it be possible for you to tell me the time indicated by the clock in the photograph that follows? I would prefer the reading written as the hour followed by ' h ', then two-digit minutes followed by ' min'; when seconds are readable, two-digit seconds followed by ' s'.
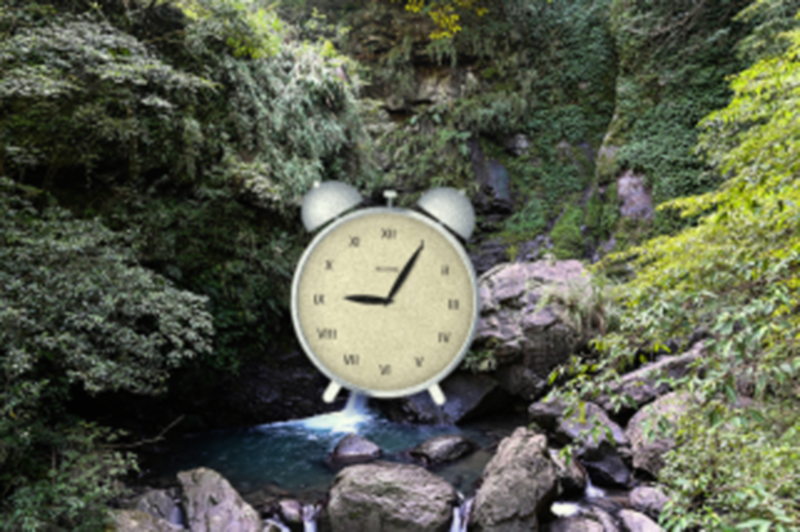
9 h 05 min
